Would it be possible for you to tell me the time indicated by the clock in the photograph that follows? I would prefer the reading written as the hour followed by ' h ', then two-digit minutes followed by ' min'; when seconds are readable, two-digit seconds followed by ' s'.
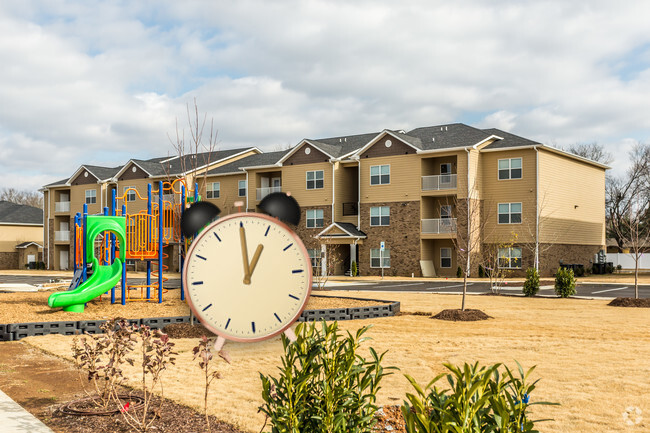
1 h 00 min
